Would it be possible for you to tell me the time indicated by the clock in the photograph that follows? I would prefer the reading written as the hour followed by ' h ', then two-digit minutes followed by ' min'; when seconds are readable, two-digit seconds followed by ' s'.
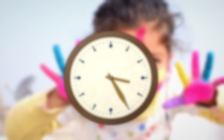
3 h 25 min
